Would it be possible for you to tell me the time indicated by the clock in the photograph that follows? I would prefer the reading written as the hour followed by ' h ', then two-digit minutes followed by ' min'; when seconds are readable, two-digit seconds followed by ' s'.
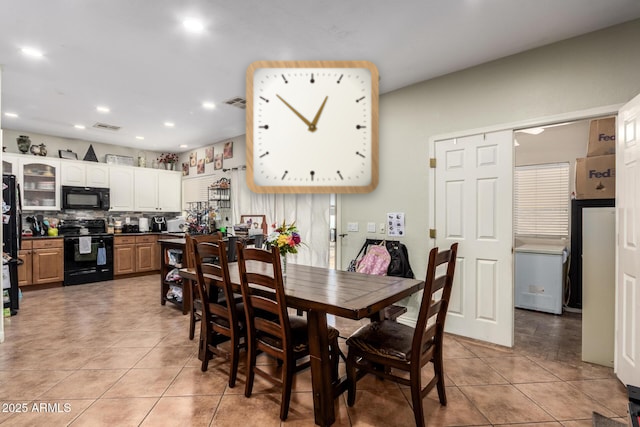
12 h 52 min
